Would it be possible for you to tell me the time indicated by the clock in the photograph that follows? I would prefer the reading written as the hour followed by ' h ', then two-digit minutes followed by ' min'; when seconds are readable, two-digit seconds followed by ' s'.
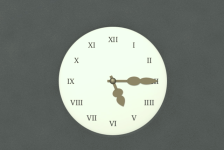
5 h 15 min
